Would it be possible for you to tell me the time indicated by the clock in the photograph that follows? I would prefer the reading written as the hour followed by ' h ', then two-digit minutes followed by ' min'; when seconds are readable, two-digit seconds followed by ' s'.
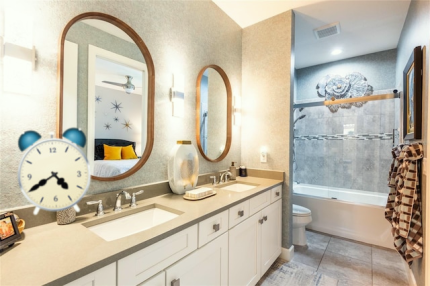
4 h 40 min
